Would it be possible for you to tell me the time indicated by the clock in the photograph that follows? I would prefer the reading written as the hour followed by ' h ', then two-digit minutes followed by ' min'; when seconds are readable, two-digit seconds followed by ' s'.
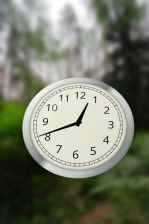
12 h 41 min
